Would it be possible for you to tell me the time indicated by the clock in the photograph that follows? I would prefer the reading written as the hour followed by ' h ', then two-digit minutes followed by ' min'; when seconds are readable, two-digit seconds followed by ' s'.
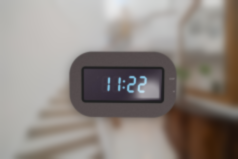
11 h 22 min
